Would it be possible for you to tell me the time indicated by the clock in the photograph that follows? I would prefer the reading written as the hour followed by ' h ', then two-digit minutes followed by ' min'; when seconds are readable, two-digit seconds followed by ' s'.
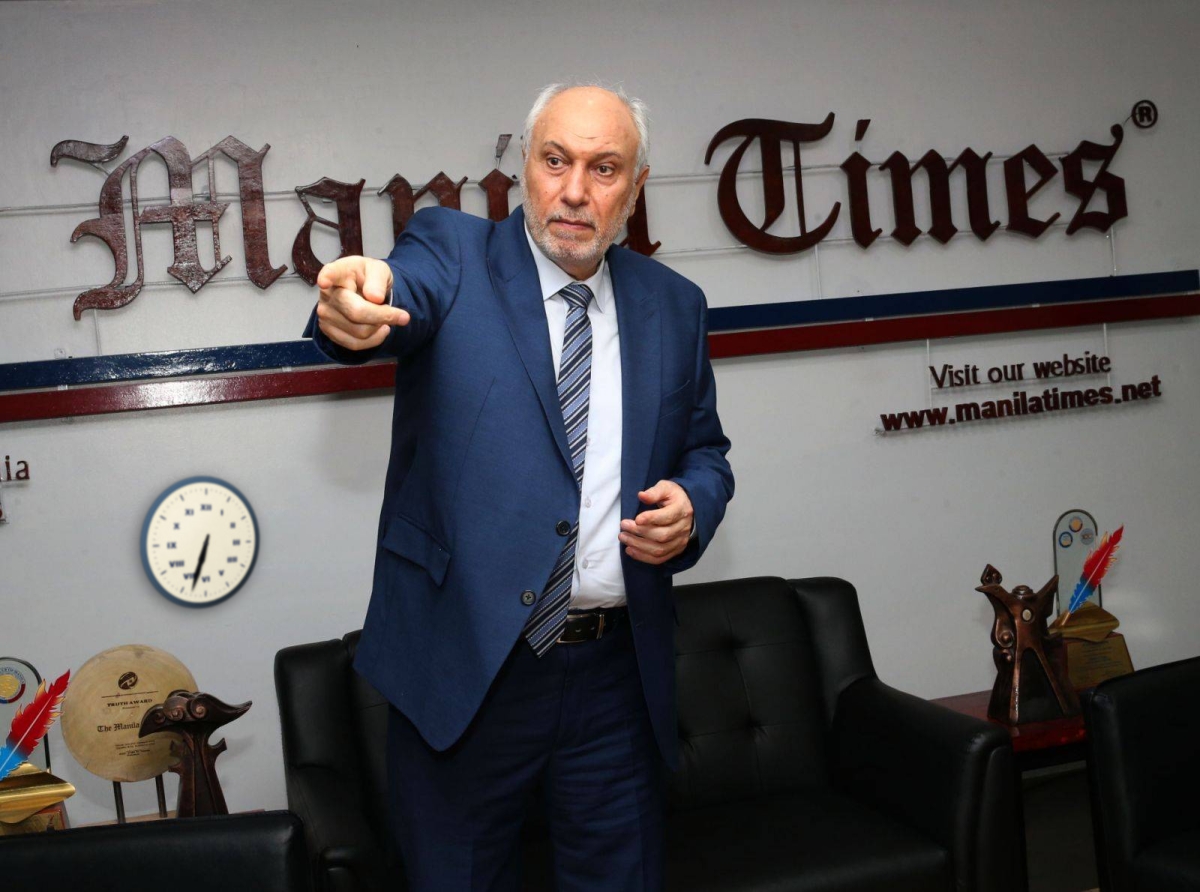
6 h 33 min
